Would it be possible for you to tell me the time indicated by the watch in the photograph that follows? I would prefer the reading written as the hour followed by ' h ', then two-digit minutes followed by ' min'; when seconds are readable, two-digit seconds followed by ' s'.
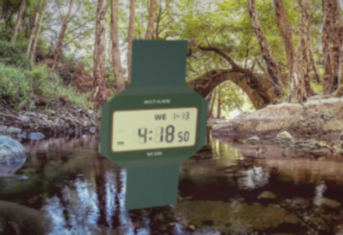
4 h 18 min 50 s
